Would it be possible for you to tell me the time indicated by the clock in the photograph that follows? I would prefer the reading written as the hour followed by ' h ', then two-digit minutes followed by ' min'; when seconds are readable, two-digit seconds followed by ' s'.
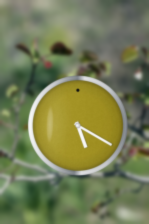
5 h 20 min
